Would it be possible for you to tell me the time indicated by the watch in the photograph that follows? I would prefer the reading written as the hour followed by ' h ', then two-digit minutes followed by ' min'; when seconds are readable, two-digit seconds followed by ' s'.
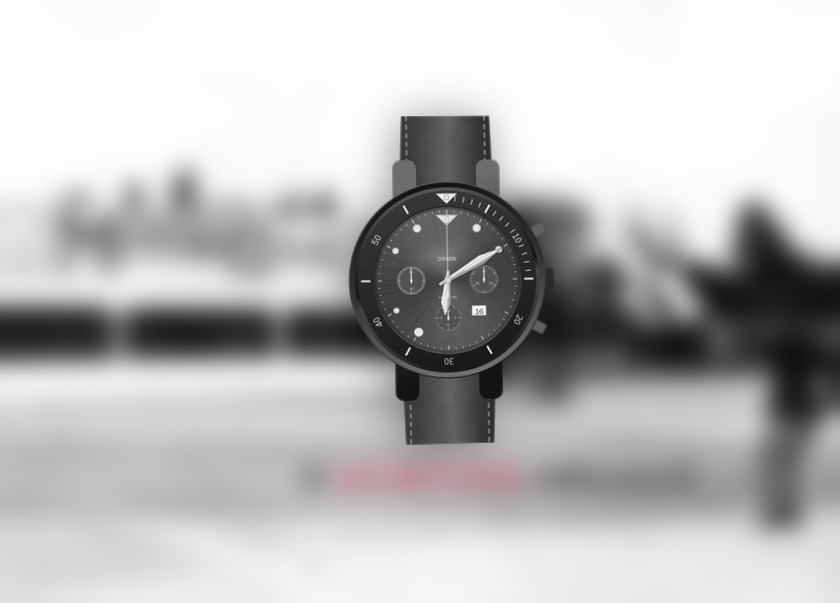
6 h 10 min
